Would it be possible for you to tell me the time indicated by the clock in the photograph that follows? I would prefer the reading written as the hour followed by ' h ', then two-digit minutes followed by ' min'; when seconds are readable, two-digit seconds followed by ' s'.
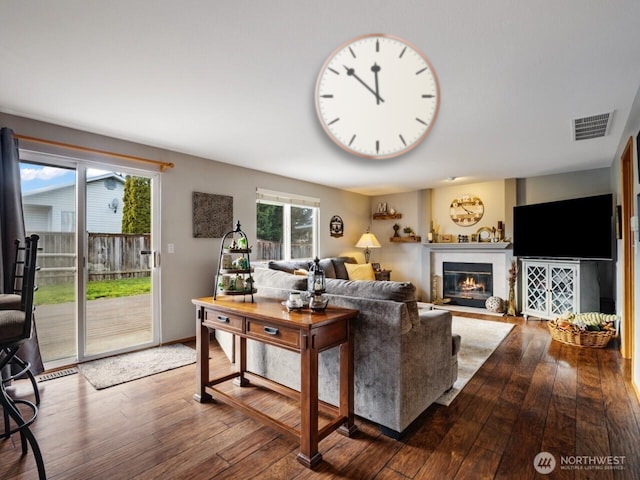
11 h 52 min
